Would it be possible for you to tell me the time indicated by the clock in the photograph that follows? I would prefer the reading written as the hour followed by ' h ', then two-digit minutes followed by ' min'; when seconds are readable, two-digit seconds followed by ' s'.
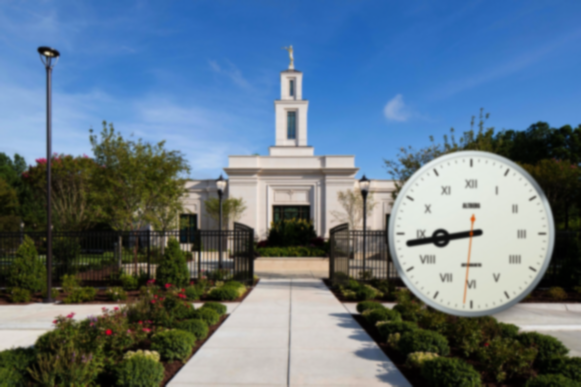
8 h 43 min 31 s
